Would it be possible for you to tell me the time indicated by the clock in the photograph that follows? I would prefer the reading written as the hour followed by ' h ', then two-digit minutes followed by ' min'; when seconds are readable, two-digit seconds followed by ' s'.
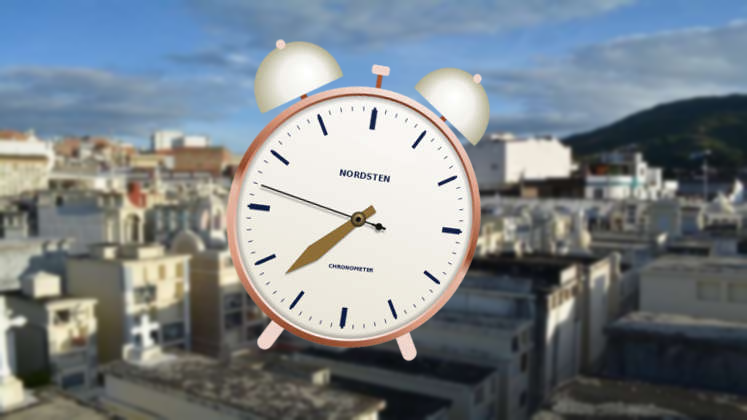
7 h 37 min 47 s
